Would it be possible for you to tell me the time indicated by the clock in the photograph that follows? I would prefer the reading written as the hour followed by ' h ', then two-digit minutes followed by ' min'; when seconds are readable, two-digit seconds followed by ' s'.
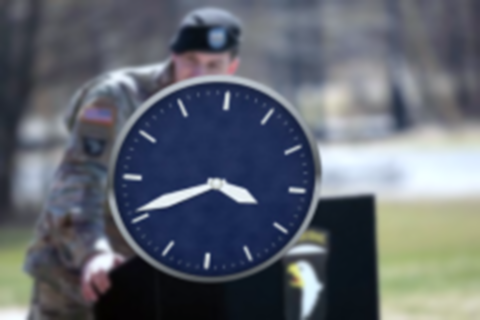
3 h 41 min
